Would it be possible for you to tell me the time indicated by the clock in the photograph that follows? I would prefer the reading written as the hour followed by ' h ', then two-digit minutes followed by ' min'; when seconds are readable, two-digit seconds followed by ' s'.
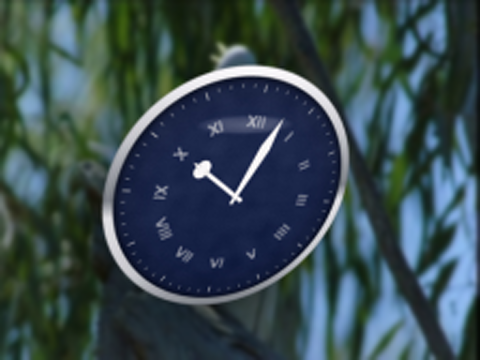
10 h 03 min
